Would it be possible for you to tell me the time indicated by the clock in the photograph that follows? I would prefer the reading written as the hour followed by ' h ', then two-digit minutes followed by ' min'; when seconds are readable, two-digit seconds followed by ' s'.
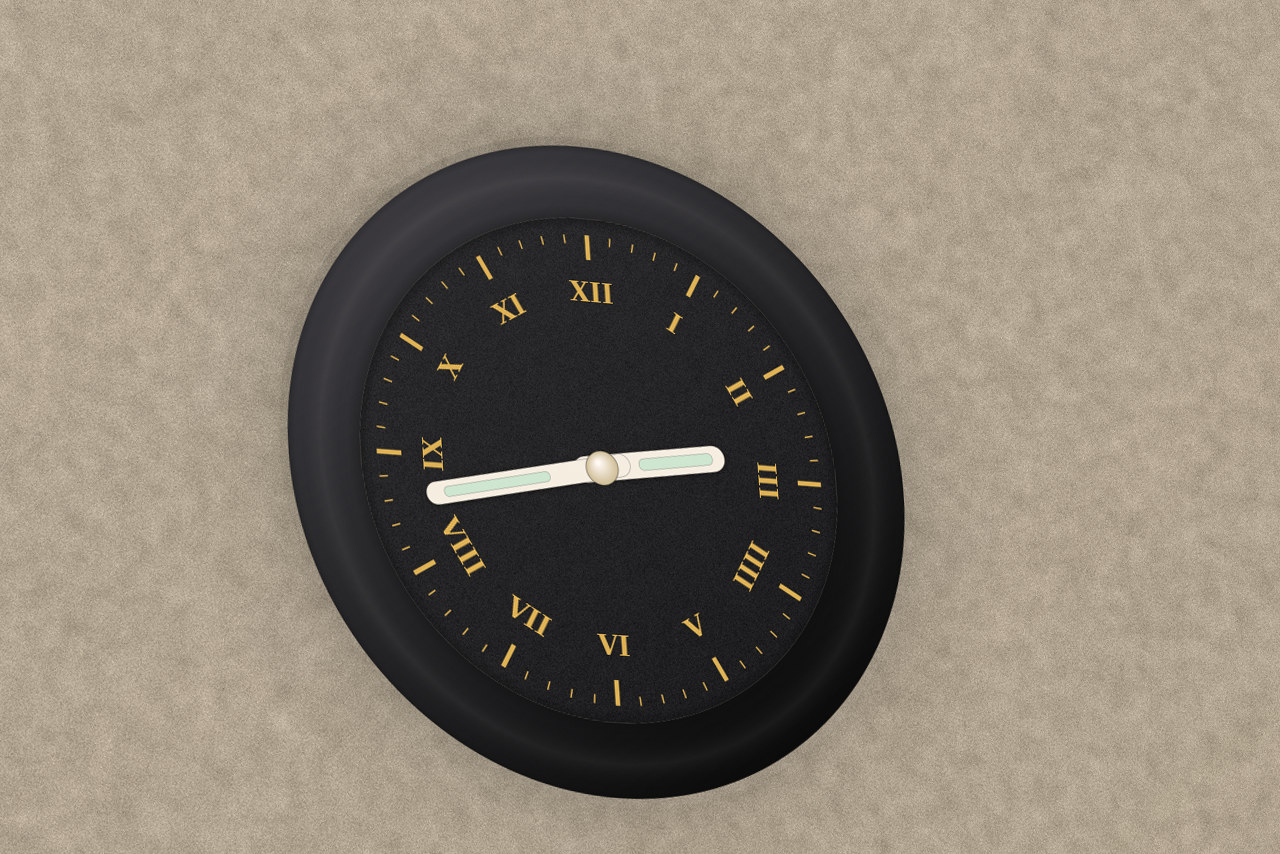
2 h 43 min
